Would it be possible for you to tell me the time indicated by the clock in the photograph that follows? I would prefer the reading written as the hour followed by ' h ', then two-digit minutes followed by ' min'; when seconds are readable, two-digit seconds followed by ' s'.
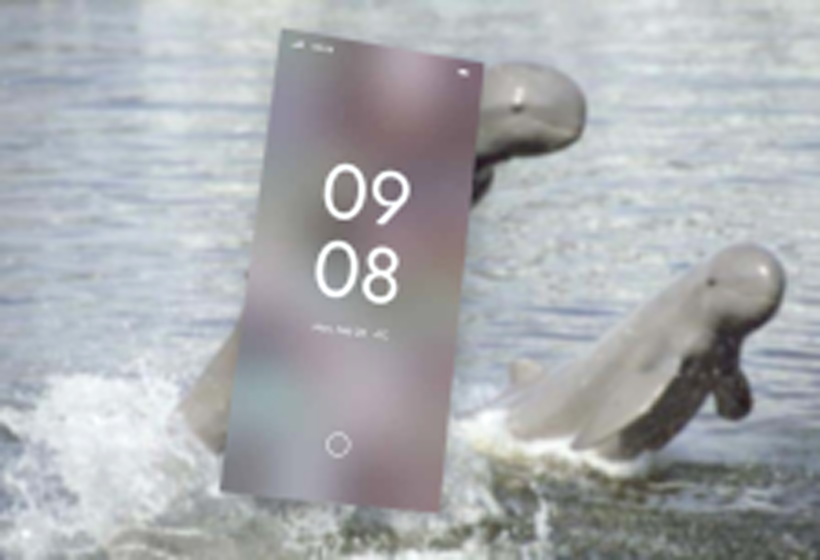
9 h 08 min
